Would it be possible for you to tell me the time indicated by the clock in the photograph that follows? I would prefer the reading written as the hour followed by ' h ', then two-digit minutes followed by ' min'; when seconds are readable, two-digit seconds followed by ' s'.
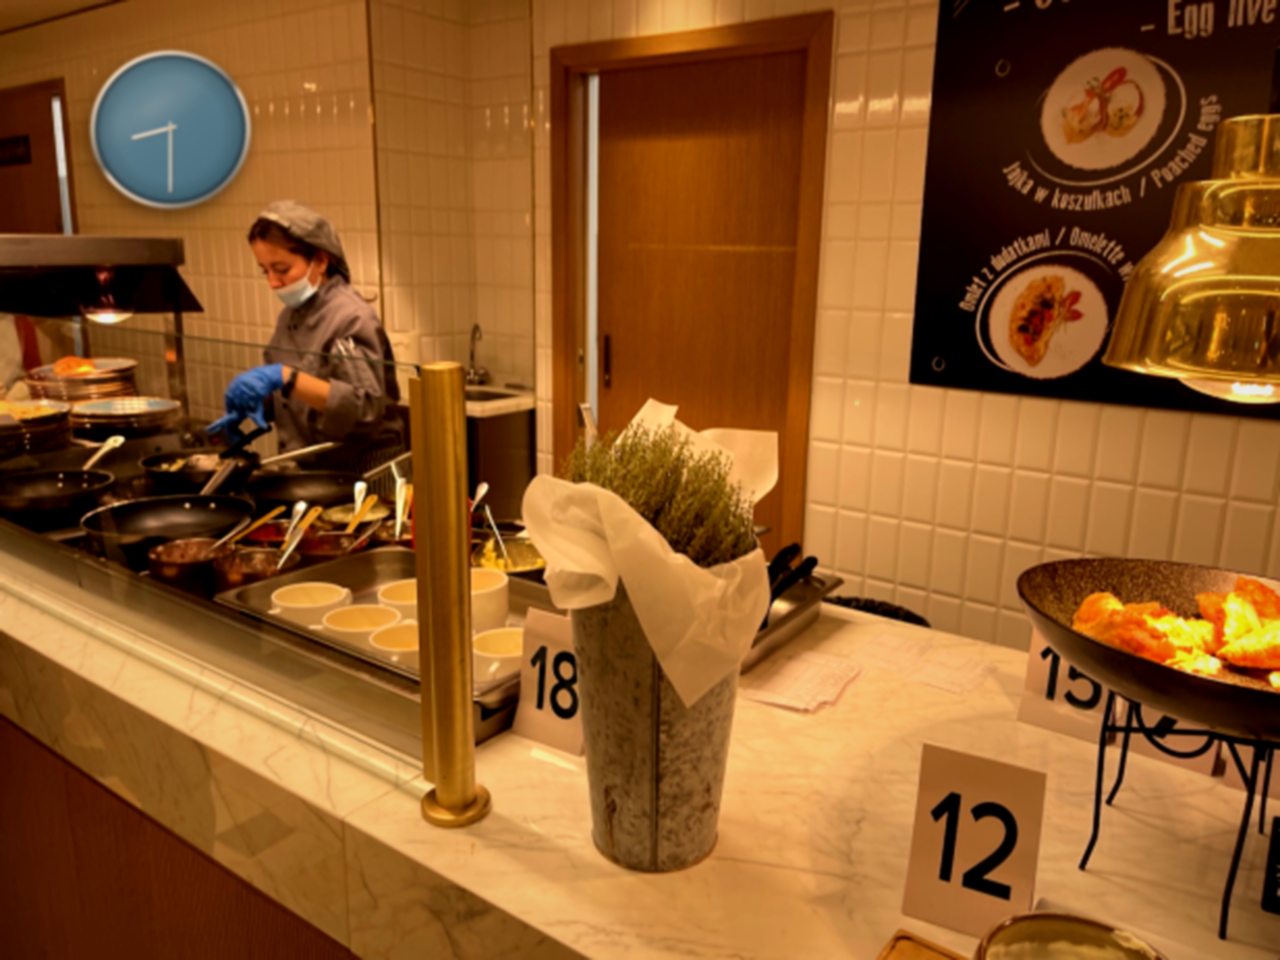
8 h 30 min
